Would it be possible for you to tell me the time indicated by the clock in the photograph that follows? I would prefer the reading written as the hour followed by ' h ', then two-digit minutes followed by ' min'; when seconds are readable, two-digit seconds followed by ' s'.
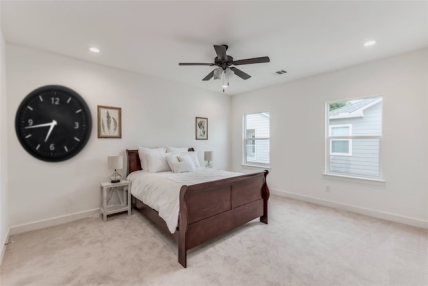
6 h 43 min
